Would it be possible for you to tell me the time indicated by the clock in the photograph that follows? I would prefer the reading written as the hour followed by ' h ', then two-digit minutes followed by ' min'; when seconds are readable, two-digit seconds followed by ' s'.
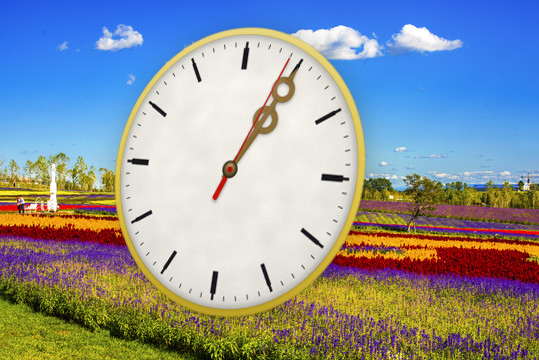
1 h 05 min 04 s
